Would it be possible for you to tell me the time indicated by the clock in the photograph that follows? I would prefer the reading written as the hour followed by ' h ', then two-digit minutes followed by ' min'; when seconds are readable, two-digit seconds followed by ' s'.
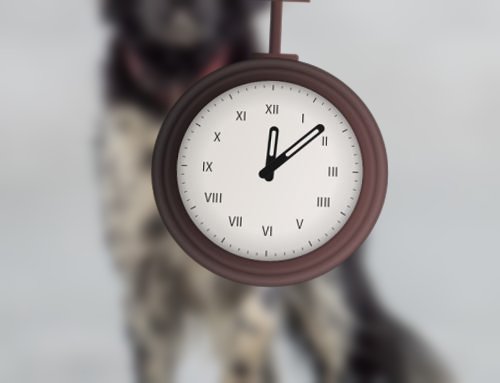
12 h 08 min
